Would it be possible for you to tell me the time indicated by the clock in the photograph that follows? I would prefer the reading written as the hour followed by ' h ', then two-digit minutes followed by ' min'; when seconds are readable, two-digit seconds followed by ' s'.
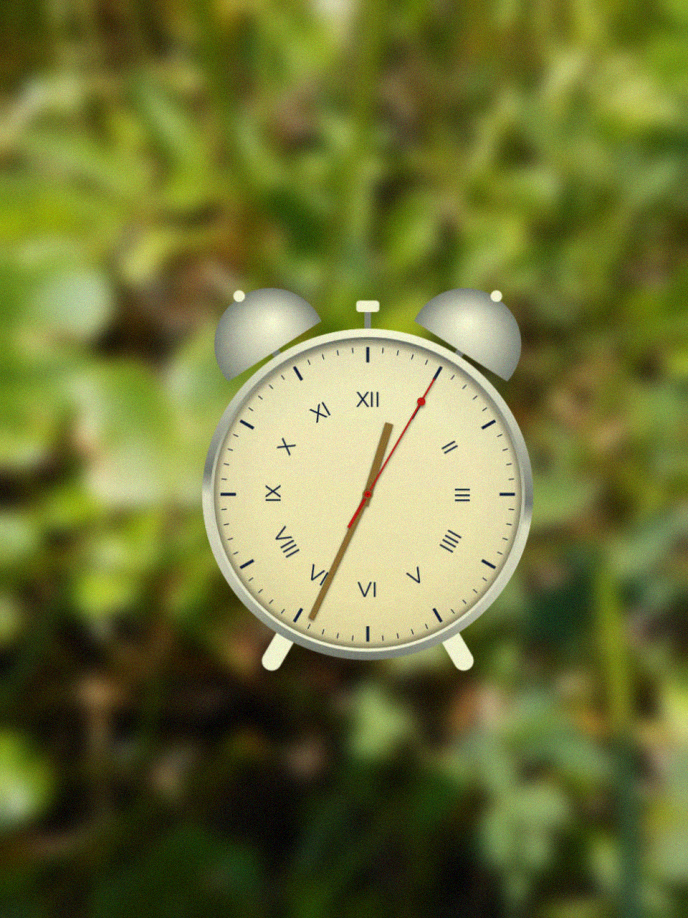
12 h 34 min 05 s
